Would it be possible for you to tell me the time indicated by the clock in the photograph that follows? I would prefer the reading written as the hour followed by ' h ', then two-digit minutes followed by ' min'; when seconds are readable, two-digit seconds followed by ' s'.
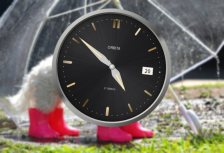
4 h 51 min
